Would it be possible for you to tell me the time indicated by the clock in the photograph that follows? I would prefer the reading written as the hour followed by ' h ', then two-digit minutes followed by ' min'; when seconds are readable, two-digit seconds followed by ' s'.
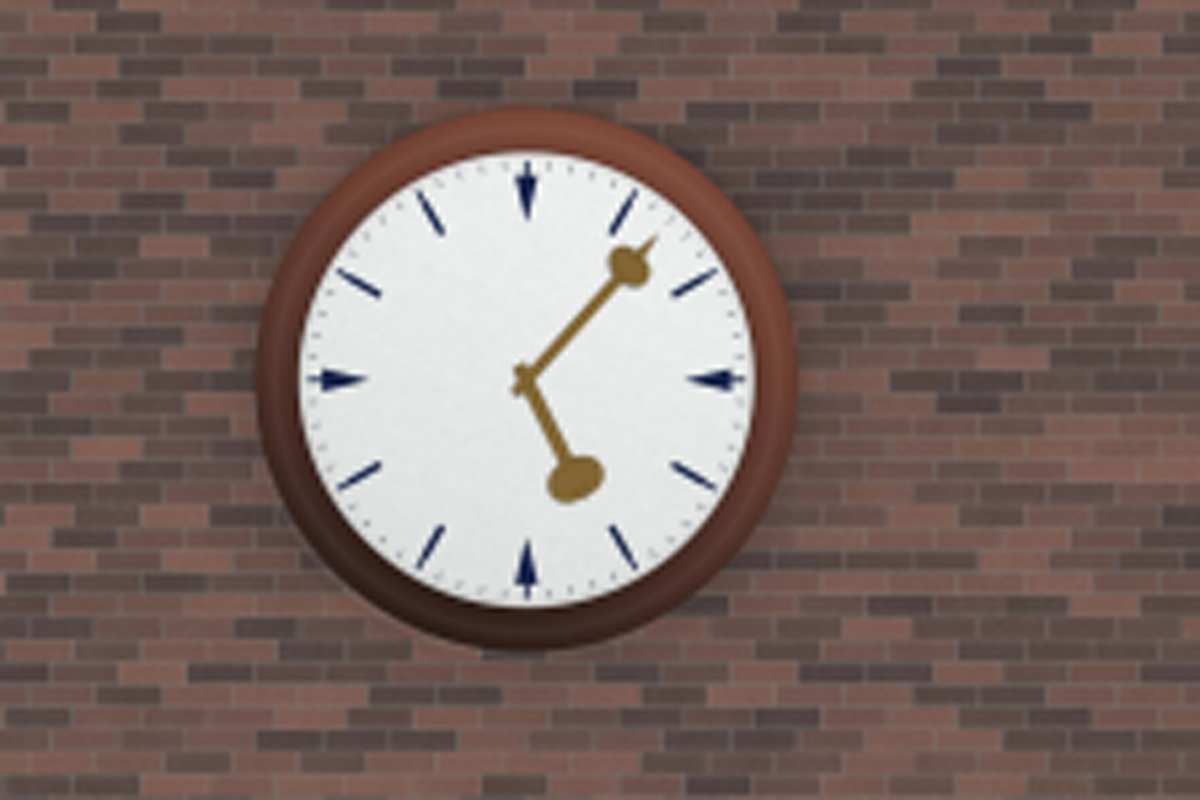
5 h 07 min
